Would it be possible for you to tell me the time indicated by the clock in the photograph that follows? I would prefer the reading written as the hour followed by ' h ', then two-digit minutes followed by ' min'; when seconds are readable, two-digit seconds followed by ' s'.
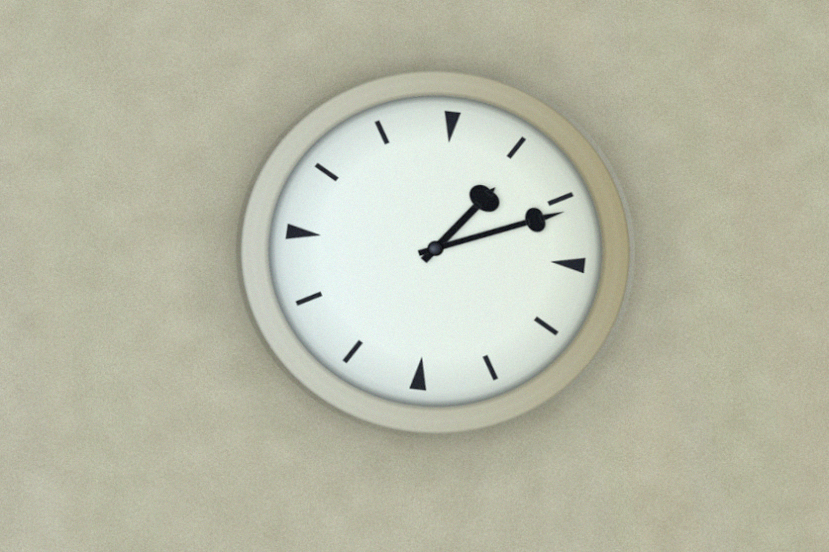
1 h 11 min
